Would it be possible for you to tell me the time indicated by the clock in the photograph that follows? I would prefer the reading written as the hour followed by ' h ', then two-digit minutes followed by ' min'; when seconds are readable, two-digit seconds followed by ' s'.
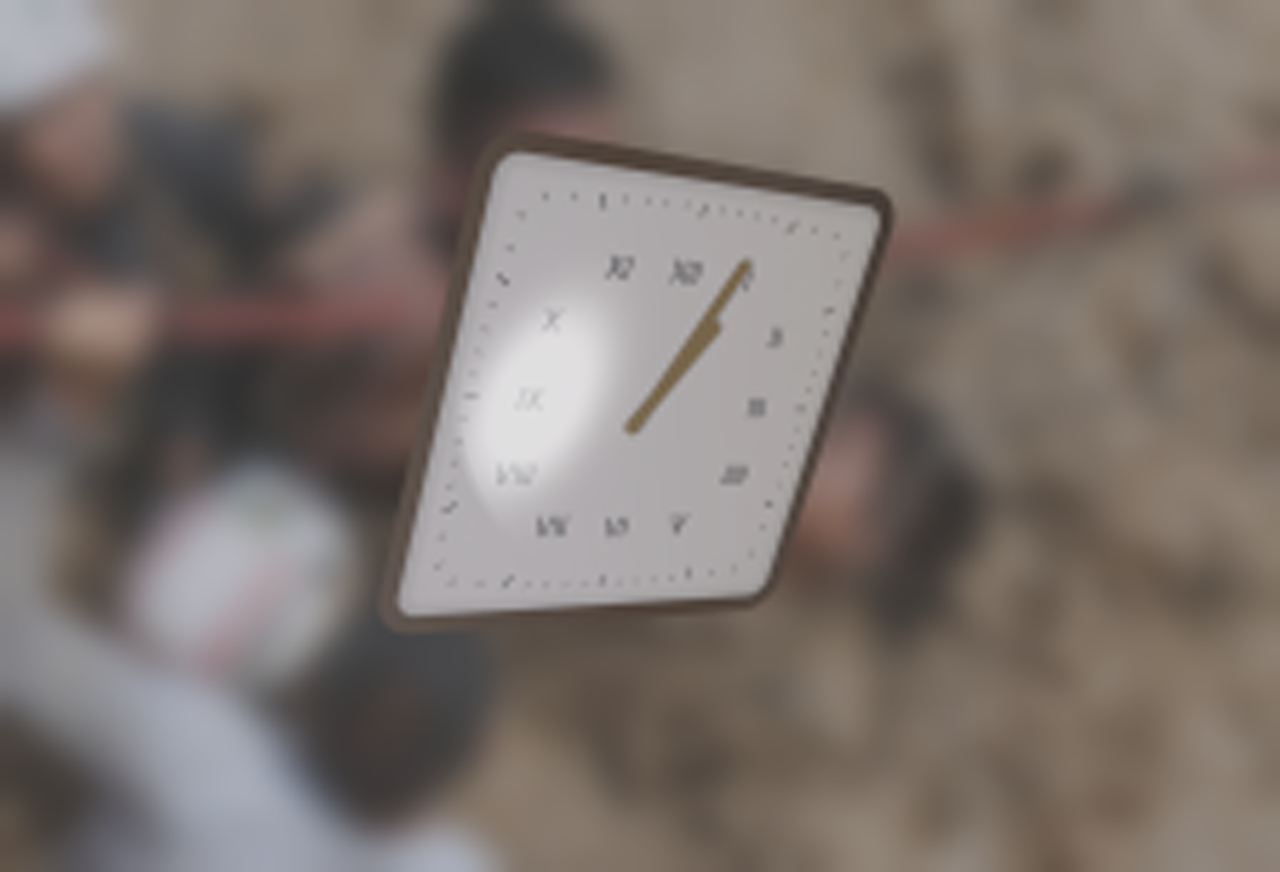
1 h 04 min
